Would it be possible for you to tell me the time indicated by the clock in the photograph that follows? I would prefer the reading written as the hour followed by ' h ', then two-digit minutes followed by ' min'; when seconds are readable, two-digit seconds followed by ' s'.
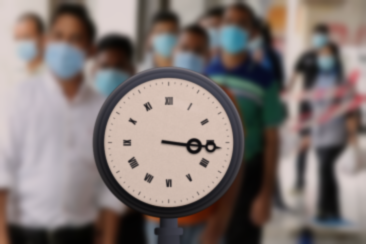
3 h 16 min
